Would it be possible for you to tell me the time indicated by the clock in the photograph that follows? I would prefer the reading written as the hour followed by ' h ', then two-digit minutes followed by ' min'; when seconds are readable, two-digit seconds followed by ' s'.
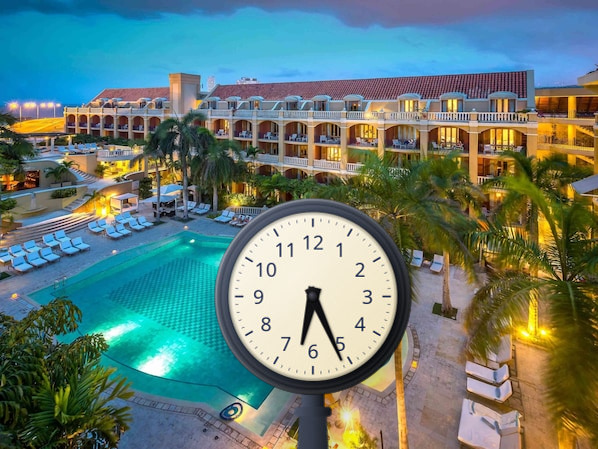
6 h 26 min
